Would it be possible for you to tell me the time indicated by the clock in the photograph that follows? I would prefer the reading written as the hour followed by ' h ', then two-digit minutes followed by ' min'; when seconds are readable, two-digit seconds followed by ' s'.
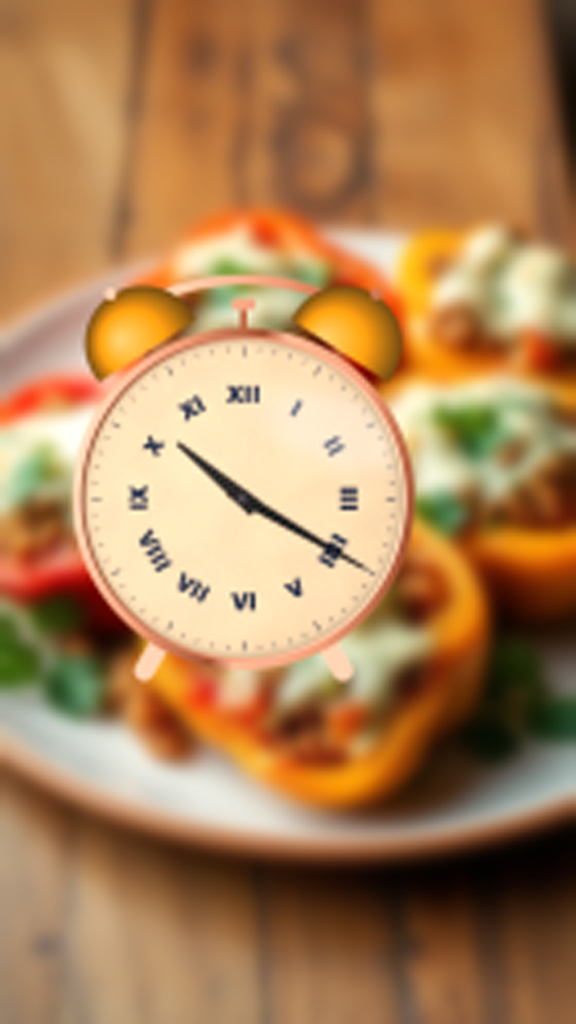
10 h 20 min
